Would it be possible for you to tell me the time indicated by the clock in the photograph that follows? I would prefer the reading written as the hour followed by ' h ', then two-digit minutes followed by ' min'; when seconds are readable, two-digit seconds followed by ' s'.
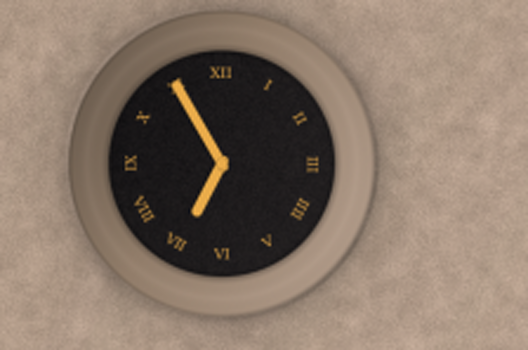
6 h 55 min
